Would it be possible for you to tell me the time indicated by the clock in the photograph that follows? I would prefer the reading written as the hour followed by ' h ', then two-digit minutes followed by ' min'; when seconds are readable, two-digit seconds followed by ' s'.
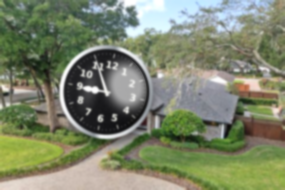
8 h 55 min
